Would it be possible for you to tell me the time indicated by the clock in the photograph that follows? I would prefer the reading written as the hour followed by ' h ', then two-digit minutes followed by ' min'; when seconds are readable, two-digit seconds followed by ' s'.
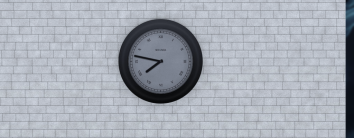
7 h 47 min
